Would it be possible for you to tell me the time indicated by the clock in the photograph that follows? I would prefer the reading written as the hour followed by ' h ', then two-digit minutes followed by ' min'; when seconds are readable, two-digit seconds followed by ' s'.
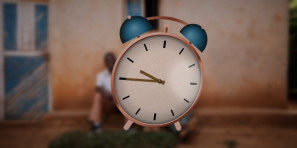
9 h 45 min
